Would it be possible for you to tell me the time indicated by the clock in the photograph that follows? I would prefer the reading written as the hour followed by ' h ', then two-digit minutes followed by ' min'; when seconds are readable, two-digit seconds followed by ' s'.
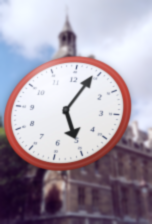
5 h 04 min
